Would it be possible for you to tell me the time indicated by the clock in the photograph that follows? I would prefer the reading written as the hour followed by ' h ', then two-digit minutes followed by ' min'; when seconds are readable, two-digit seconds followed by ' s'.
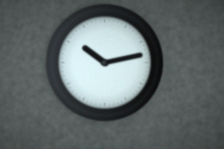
10 h 13 min
